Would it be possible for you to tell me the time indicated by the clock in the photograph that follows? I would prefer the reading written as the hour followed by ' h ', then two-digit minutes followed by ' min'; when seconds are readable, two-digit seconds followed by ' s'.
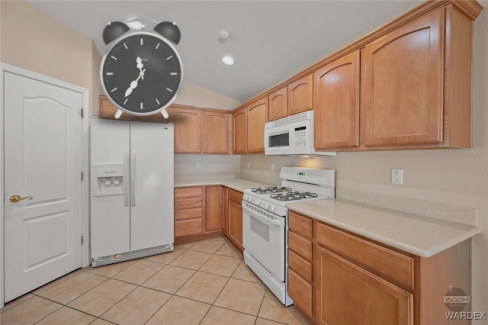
11 h 36 min
